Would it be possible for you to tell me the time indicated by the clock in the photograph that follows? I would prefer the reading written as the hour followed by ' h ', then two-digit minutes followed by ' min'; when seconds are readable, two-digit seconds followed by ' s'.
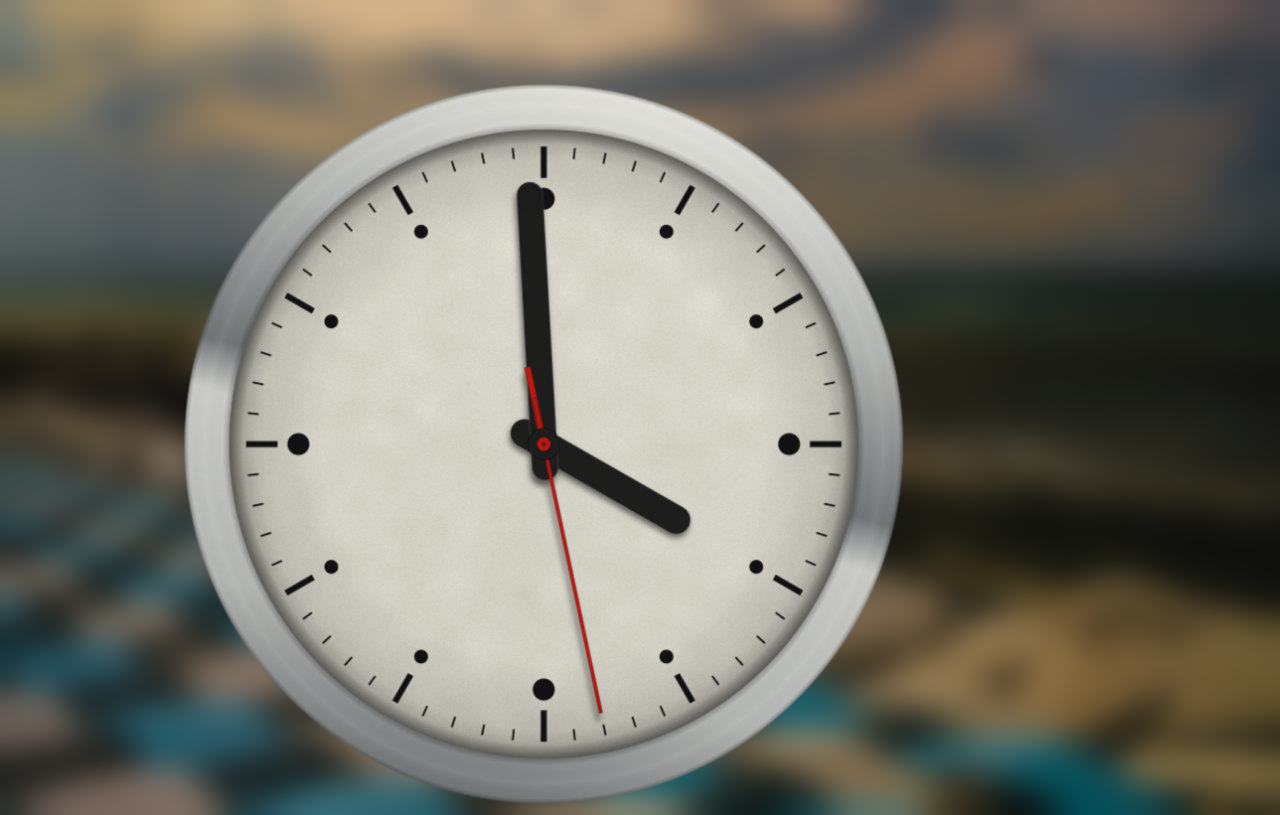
3 h 59 min 28 s
